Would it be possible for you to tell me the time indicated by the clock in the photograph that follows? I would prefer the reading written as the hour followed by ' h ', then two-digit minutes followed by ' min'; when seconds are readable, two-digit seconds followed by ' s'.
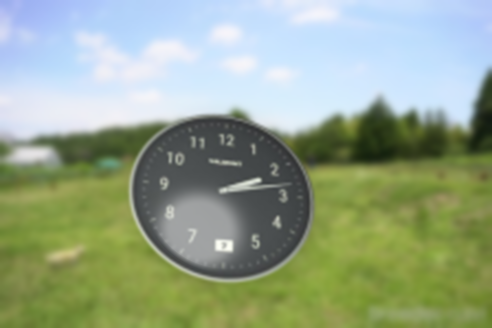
2 h 13 min
